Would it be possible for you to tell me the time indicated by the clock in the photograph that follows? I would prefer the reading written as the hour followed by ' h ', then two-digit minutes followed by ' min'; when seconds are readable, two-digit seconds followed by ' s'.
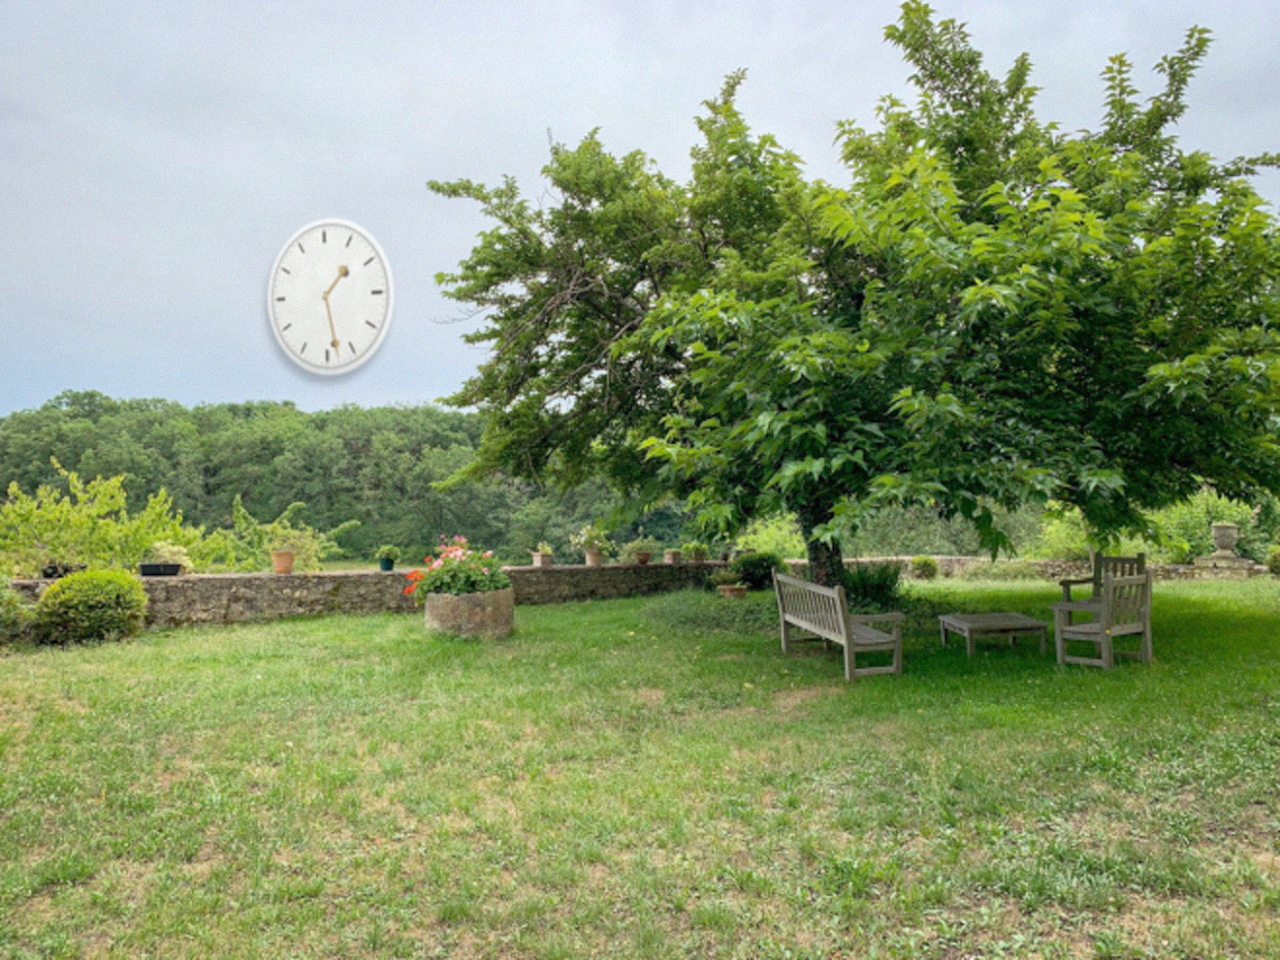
1 h 28 min
